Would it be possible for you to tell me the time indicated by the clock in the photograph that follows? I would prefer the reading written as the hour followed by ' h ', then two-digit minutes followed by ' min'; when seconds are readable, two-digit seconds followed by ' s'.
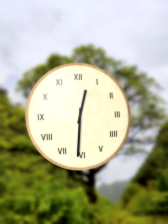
12 h 31 min
